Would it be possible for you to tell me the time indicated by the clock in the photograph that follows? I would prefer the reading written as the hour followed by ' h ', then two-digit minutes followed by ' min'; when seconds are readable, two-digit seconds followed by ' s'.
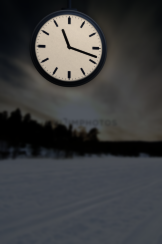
11 h 18 min
